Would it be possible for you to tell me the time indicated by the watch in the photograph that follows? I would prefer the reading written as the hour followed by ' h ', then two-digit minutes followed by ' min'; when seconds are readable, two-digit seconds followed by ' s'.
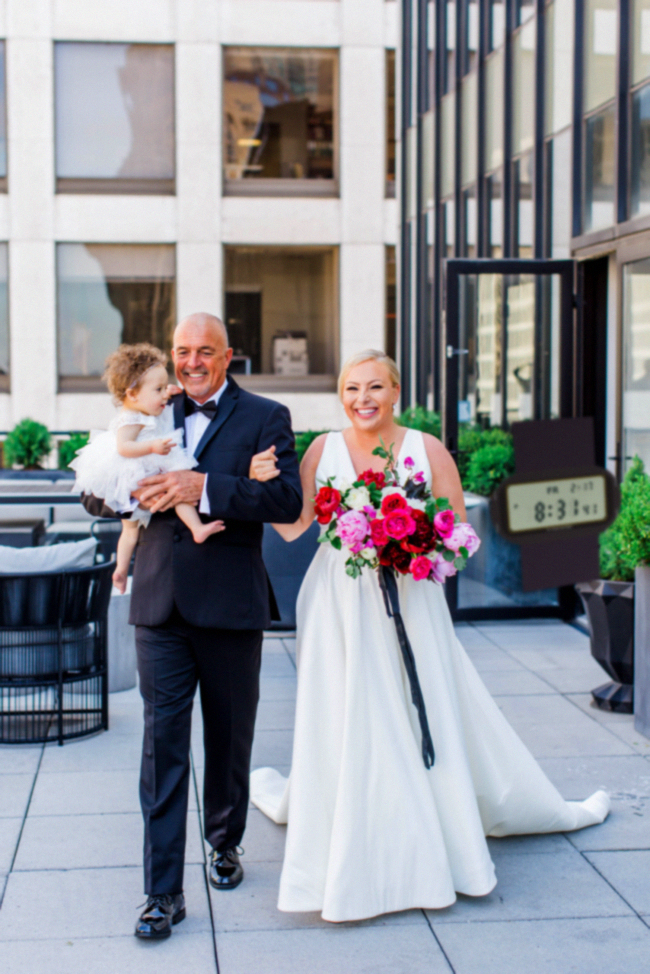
8 h 31 min 41 s
